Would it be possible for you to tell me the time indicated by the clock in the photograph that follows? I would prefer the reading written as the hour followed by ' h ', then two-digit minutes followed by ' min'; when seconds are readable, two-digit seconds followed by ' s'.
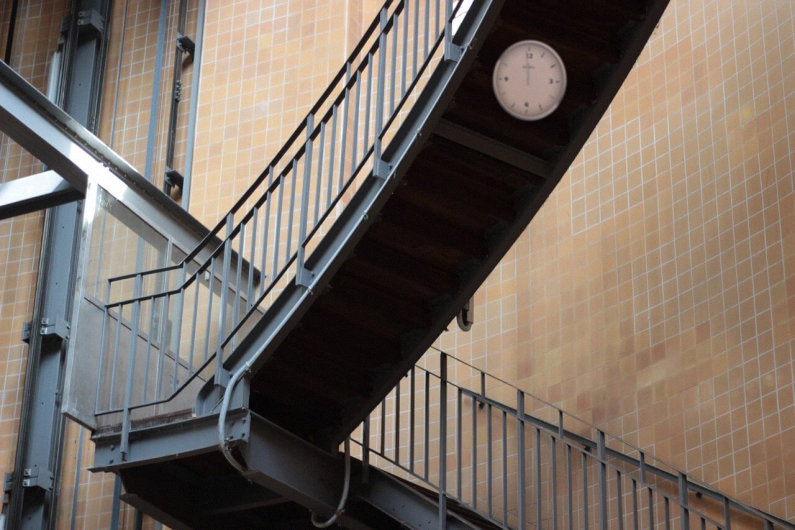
11 h 59 min
